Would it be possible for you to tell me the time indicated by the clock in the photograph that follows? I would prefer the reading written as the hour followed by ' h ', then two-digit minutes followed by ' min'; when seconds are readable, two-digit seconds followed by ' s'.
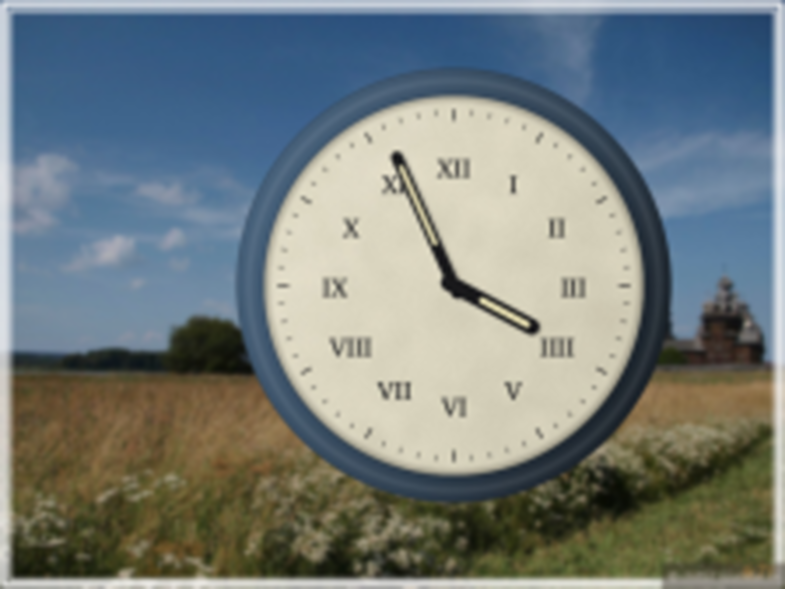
3 h 56 min
